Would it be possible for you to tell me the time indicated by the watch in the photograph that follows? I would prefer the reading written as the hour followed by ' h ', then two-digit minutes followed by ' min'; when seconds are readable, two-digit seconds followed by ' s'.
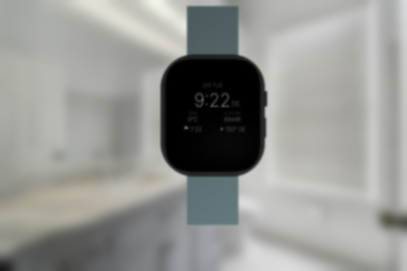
9 h 22 min
